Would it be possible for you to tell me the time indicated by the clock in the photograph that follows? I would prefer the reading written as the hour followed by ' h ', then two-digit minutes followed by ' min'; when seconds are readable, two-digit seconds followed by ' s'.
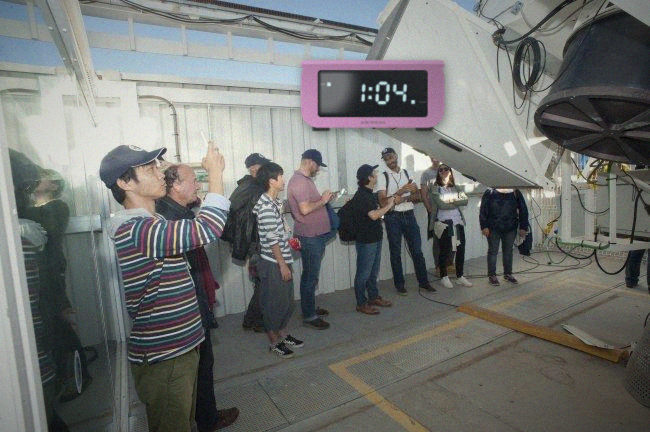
1 h 04 min
